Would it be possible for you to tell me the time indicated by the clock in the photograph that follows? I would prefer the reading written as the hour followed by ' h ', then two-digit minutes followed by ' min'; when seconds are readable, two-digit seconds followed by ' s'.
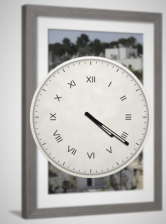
4 h 21 min
